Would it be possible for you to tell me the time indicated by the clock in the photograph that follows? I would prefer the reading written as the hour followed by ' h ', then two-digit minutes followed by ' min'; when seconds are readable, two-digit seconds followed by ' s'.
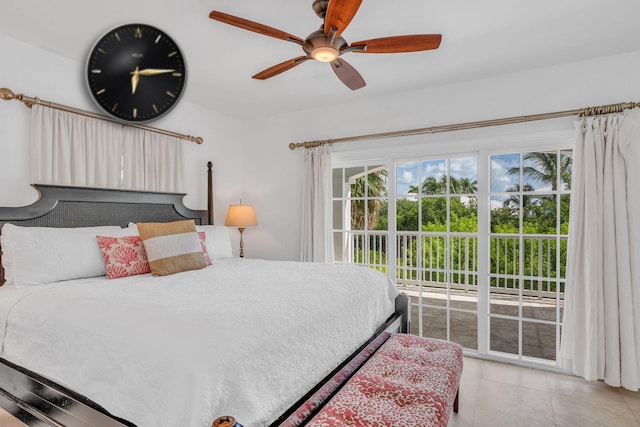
6 h 14 min
